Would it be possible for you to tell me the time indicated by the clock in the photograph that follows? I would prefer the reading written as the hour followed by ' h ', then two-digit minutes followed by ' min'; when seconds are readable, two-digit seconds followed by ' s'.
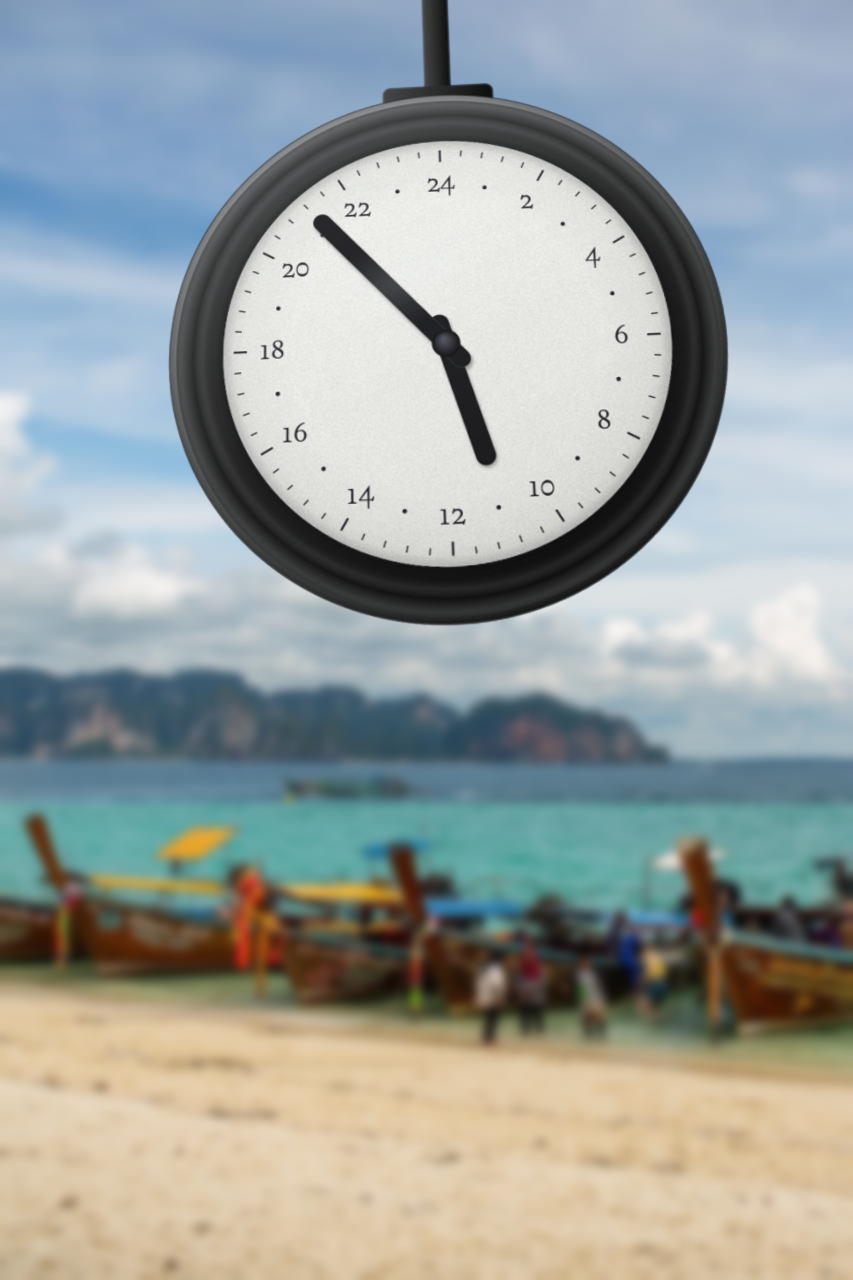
10 h 53 min
